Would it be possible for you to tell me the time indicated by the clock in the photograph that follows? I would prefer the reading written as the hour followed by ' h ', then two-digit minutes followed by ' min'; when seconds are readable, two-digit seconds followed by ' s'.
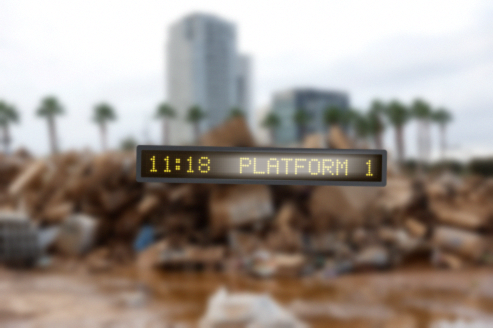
11 h 18 min
